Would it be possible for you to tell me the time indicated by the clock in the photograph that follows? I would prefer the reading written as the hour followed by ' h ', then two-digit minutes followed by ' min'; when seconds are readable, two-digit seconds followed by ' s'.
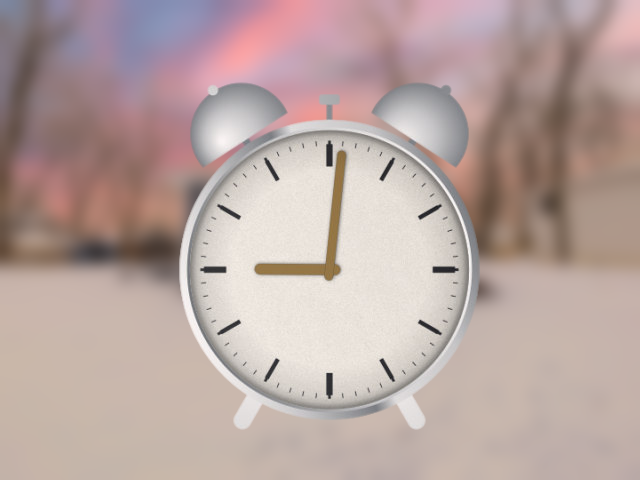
9 h 01 min
